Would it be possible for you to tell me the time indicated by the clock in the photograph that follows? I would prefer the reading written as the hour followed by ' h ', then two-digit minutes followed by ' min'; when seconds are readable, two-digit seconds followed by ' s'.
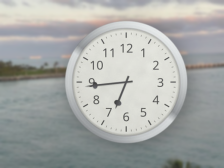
6 h 44 min
